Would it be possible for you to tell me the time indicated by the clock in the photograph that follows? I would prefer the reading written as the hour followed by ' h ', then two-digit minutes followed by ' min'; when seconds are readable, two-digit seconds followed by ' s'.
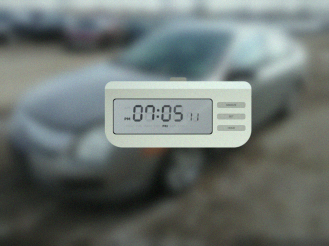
7 h 05 min 11 s
